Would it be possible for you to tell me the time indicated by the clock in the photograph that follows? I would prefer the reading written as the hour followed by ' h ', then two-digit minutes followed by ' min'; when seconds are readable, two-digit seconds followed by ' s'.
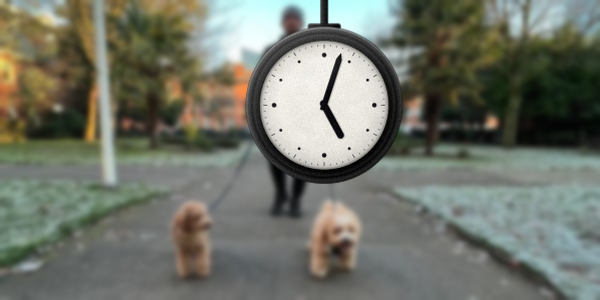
5 h 03 min
